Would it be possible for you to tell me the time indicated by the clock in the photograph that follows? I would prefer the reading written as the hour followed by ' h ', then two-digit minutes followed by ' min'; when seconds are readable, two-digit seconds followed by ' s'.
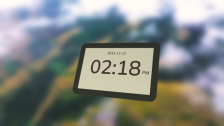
2 h 18 min
